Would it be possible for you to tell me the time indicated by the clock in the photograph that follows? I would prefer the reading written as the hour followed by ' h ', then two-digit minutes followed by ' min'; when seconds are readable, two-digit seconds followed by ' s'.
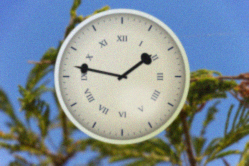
1 h 47 min
